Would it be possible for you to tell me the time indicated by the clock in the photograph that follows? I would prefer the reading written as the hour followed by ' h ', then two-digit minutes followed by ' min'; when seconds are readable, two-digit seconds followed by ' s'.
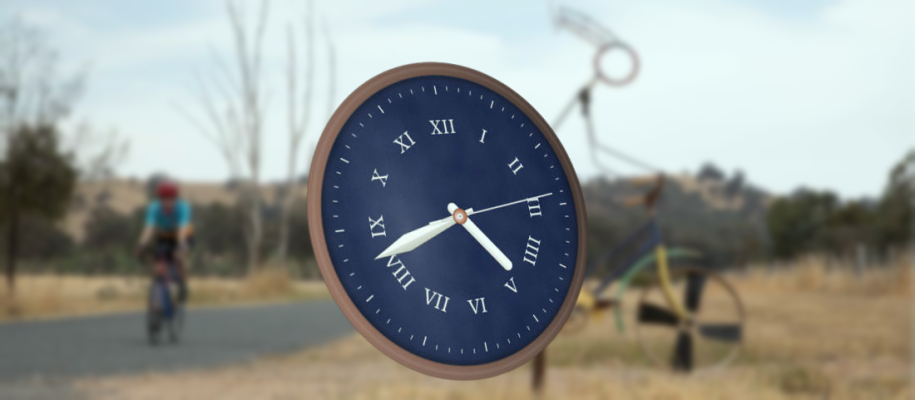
4 h 42 min 14 s
